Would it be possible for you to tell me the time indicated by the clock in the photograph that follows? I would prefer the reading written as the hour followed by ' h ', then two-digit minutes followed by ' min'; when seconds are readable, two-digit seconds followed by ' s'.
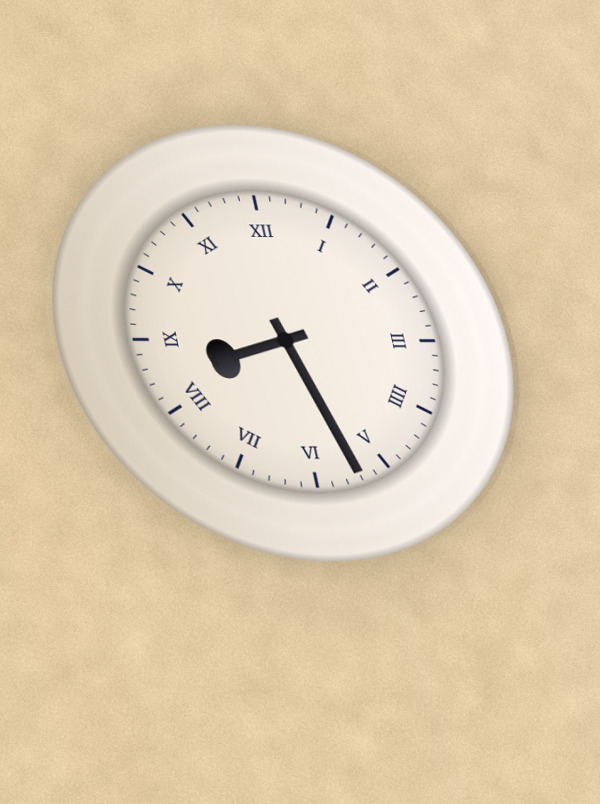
8 h 27 min
